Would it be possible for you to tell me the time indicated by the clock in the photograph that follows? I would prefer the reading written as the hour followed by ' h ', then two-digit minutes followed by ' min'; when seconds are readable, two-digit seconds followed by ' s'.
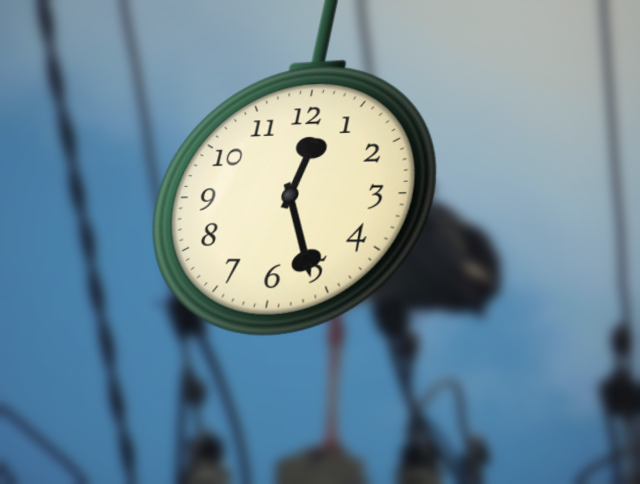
12 h 26 min
